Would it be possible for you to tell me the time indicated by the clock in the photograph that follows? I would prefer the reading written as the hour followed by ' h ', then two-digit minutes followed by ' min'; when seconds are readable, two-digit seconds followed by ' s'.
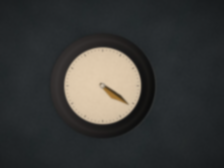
4 h 21 min
